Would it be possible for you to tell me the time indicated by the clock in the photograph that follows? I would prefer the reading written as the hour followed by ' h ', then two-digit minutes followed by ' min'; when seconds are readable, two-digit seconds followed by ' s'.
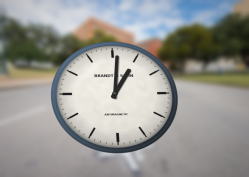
1 h 01 min
